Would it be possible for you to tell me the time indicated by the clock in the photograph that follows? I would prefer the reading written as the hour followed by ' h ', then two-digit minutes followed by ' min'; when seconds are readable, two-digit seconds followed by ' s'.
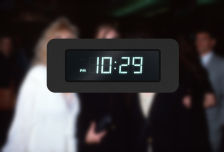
10 h 29 min
